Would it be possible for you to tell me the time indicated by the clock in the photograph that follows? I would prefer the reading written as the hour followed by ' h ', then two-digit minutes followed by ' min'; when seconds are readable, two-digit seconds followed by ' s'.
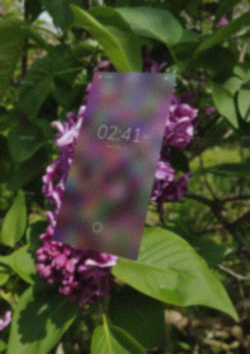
2 h 41 min
